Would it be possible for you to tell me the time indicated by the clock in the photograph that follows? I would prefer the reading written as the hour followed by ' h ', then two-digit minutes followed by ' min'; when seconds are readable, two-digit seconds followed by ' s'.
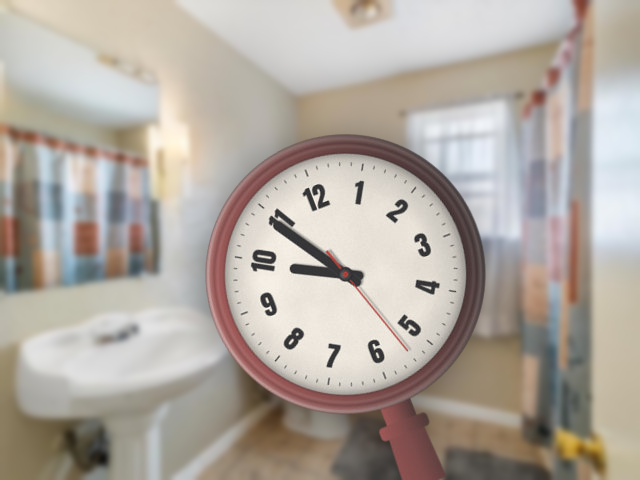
9 h 54 min 27 s
